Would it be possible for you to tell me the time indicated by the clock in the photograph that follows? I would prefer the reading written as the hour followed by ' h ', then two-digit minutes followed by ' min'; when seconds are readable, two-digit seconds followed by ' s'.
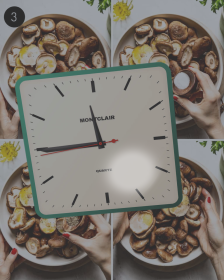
11 h 44 min 44 s
